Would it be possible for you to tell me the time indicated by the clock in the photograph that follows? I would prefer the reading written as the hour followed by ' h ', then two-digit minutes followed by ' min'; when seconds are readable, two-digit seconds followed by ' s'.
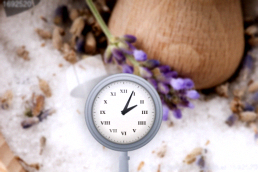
2 h 04 min
